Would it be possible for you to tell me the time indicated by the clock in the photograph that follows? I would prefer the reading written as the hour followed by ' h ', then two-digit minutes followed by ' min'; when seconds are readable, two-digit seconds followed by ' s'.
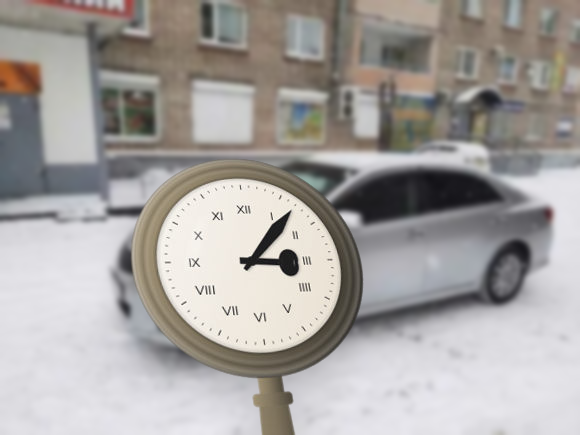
3 h 07 min
